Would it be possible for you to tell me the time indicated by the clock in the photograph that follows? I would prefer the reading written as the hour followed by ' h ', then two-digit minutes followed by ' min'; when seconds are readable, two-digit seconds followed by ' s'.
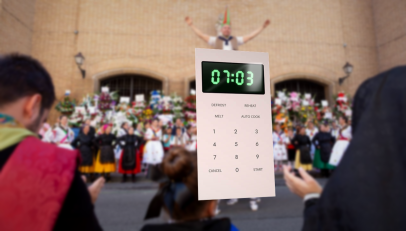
7 h 03 min
